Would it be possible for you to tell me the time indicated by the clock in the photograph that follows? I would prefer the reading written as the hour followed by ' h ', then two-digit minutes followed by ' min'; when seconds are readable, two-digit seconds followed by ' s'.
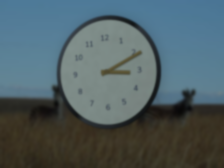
3 h 11 min
